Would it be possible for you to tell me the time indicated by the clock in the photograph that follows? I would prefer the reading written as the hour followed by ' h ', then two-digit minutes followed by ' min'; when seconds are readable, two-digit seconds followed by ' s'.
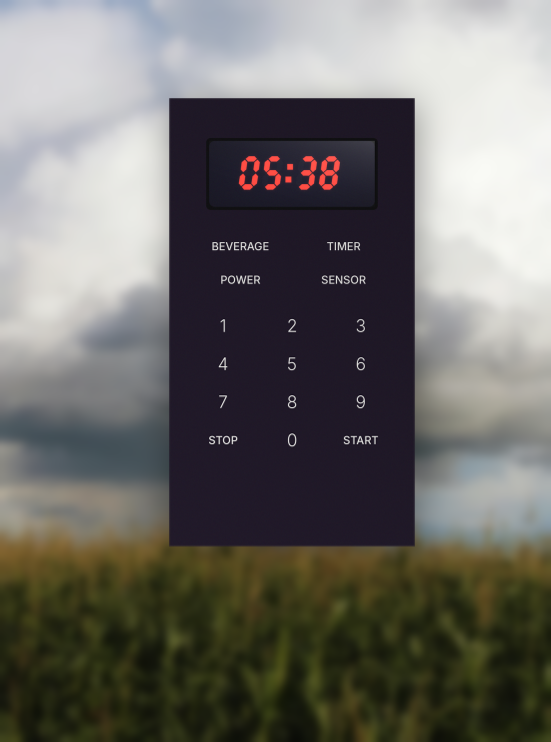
5 h 38 min
